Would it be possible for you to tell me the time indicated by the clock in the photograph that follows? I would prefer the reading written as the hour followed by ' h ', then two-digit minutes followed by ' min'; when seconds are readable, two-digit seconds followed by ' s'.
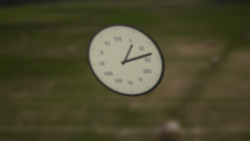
1 h 13 min
